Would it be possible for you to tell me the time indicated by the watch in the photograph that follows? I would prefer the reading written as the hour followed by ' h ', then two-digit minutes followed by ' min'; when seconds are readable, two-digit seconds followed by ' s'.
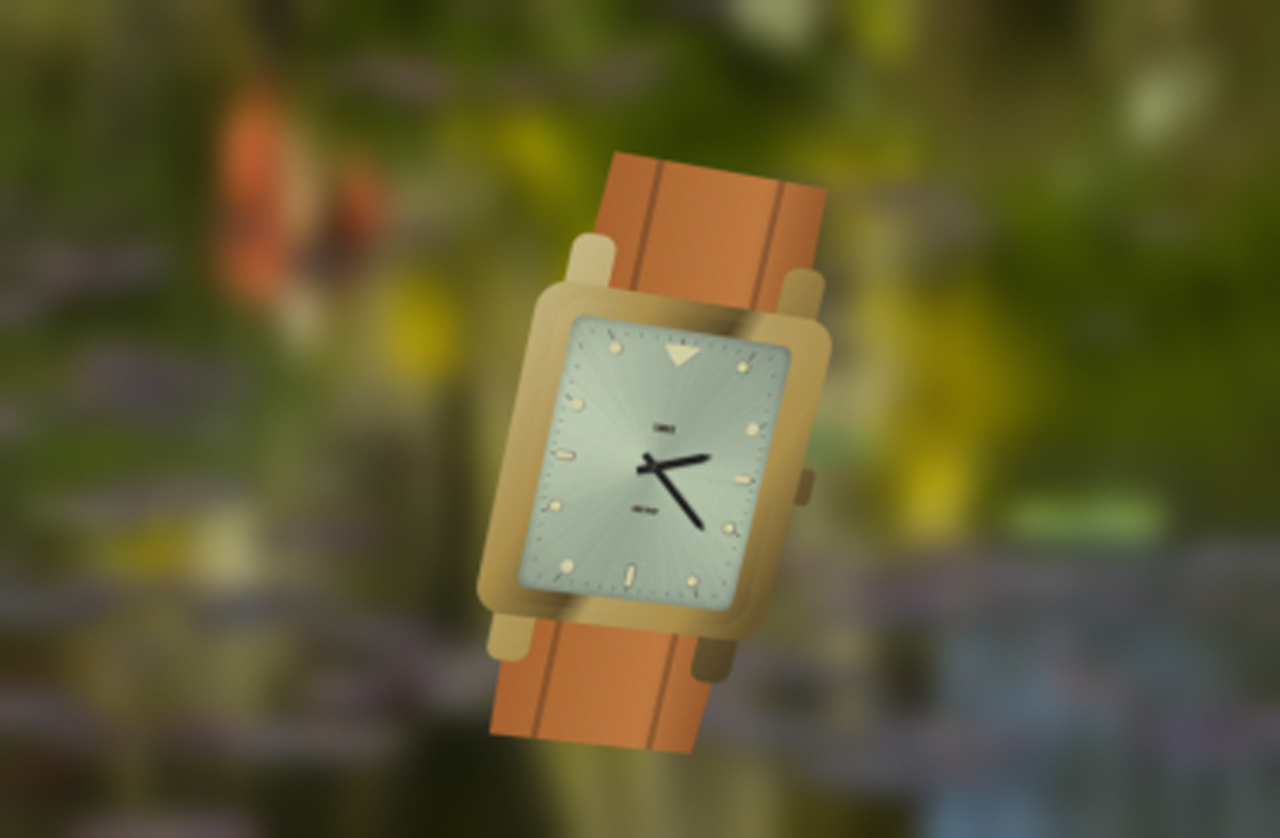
2 h 22 min
